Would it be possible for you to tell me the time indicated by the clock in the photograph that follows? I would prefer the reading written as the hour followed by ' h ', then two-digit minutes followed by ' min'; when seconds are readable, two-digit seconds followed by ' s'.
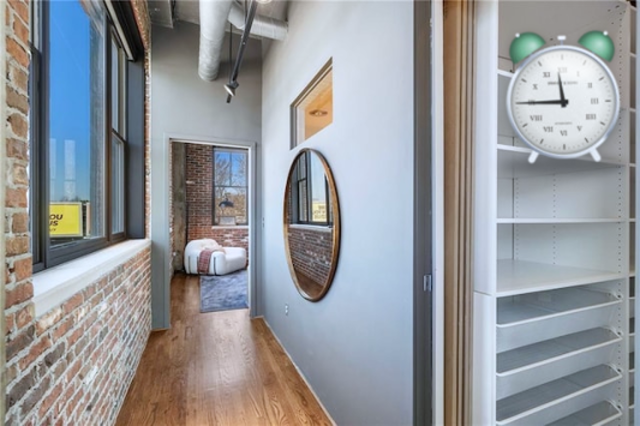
11 h 45 min
